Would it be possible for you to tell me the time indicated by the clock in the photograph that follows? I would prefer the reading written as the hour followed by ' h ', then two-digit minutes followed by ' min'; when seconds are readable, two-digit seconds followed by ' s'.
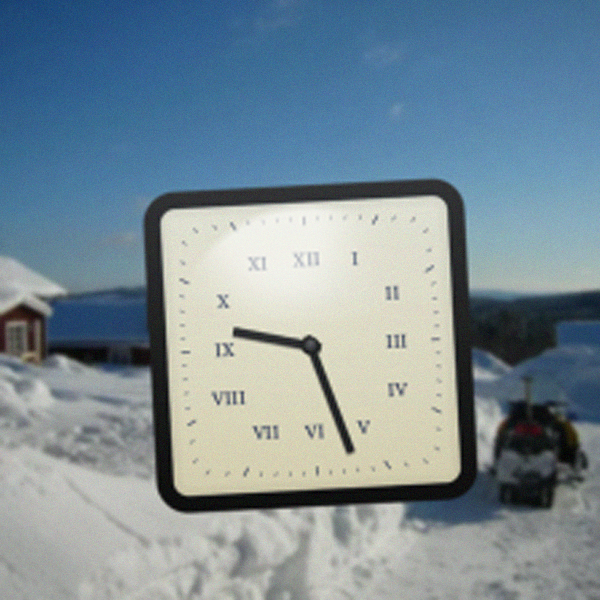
9 h 27 min
